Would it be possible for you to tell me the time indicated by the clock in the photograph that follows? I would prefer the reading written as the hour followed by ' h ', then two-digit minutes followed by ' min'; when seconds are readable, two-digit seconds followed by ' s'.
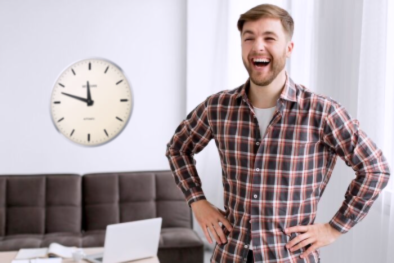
11 h 48 min
